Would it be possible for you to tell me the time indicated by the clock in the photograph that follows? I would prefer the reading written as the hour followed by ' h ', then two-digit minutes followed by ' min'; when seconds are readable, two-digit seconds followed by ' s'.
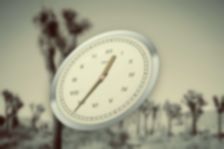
12 h 35 min
